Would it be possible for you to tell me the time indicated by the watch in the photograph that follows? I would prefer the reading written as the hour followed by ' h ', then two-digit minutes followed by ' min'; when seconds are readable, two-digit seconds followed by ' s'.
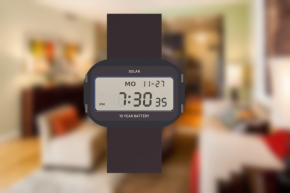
7 h 30 min 35 s
